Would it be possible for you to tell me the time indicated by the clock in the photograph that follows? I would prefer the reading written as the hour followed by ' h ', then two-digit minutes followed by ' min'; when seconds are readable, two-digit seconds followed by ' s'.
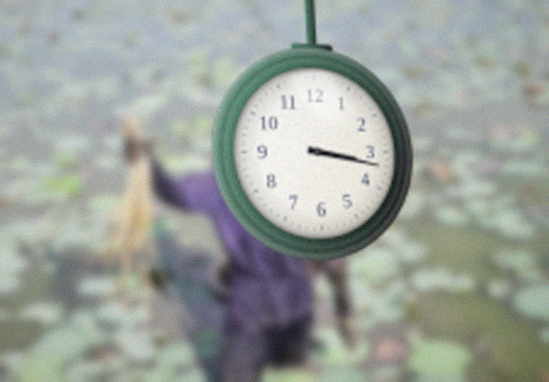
3 h 17 min
